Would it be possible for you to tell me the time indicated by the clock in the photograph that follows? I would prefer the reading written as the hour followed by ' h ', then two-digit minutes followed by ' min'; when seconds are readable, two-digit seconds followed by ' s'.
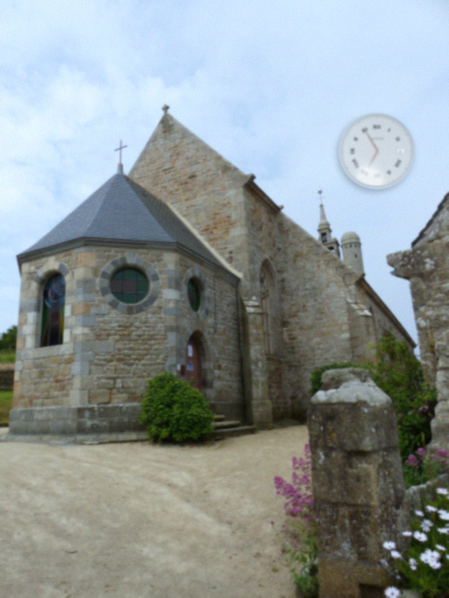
6 h 55 min
